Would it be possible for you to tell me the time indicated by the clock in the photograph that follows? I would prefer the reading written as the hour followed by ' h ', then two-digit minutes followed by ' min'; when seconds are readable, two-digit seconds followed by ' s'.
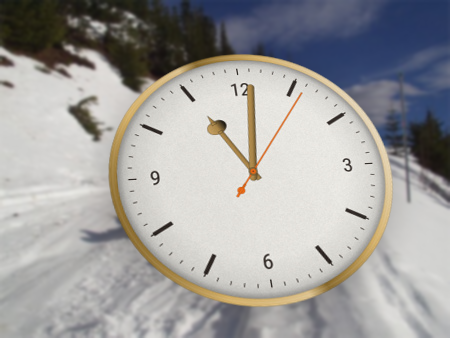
11 h 01 min 06 s
